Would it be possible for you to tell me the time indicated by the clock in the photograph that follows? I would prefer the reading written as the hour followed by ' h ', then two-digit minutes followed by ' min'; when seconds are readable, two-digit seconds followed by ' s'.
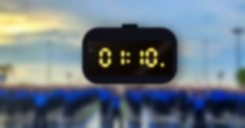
1 h 10 min
